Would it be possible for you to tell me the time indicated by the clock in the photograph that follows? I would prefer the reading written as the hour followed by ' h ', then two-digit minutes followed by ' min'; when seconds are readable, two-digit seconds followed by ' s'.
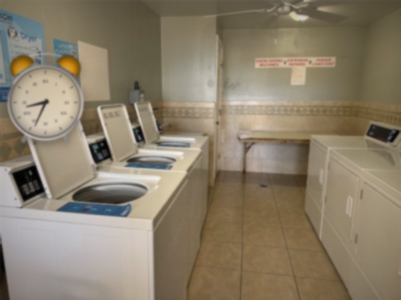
8 h 34 min
